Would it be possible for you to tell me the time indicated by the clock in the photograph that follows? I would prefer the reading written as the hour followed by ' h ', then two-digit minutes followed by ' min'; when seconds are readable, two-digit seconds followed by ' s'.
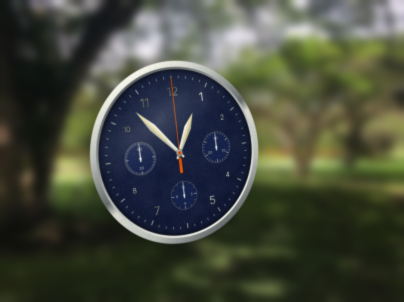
12 h 53 min
